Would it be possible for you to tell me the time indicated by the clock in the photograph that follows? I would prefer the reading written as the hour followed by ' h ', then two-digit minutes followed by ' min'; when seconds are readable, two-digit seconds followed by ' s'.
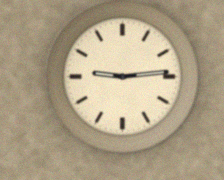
9 h 14 min
